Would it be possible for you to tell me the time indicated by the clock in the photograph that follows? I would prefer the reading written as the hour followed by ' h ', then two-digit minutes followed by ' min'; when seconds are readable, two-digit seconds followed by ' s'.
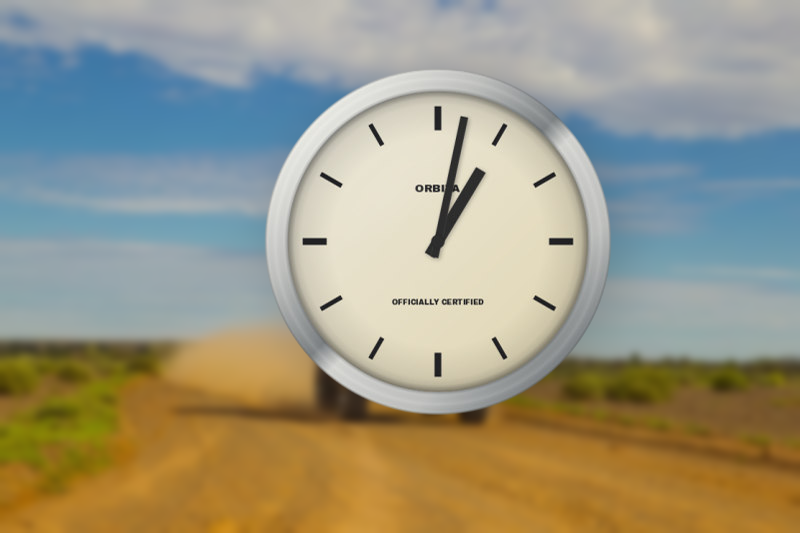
1 h 02 min
